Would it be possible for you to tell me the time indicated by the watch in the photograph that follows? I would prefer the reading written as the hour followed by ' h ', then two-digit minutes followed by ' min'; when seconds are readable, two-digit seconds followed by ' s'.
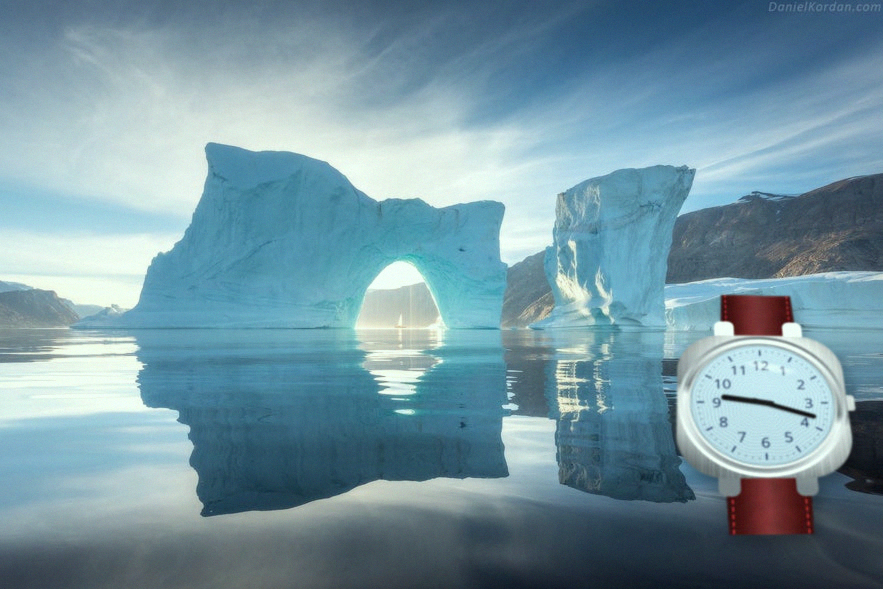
9 h 18 min
